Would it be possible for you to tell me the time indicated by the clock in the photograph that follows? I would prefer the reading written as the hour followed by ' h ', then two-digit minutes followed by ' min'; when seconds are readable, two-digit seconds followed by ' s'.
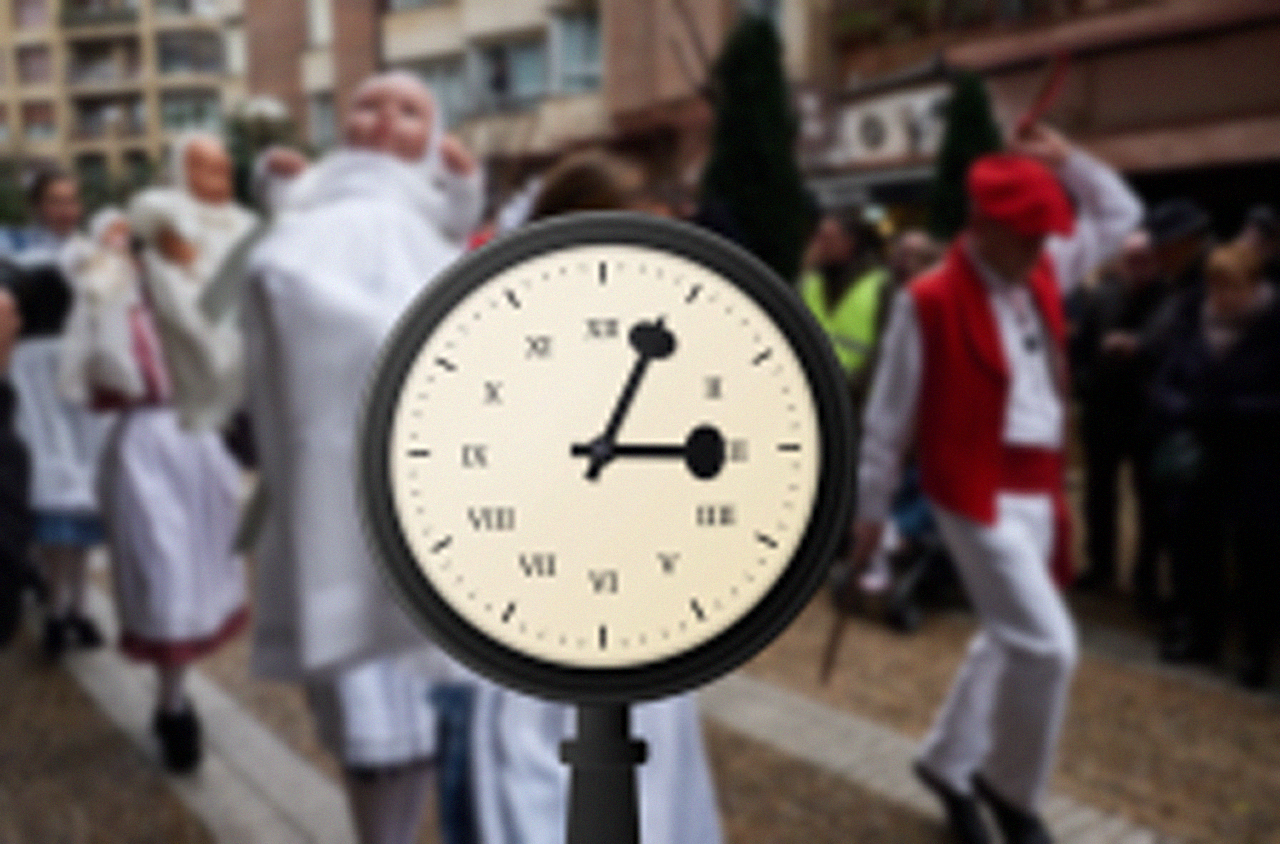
3 h 04 min
